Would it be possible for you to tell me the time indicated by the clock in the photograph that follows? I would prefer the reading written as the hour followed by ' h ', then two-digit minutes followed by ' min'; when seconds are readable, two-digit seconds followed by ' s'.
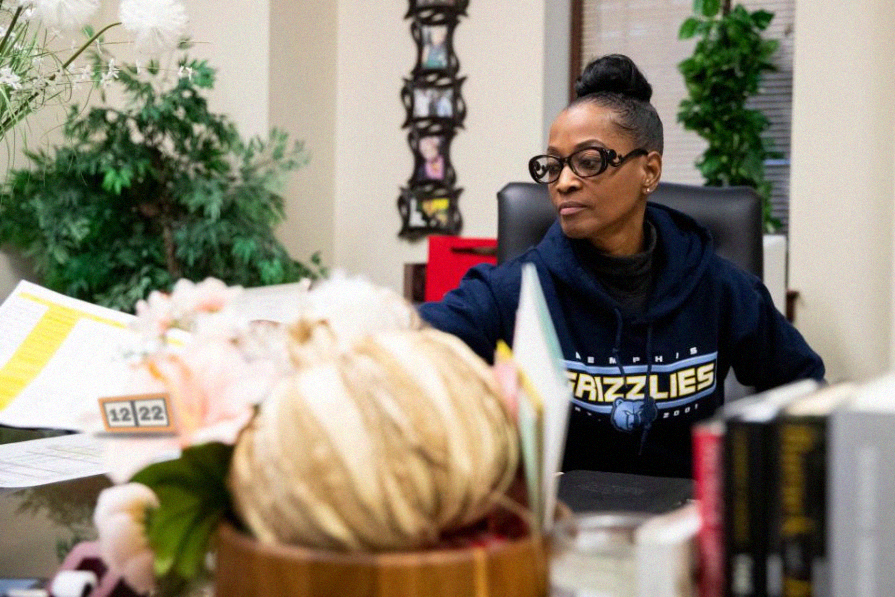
12 h 22 min
